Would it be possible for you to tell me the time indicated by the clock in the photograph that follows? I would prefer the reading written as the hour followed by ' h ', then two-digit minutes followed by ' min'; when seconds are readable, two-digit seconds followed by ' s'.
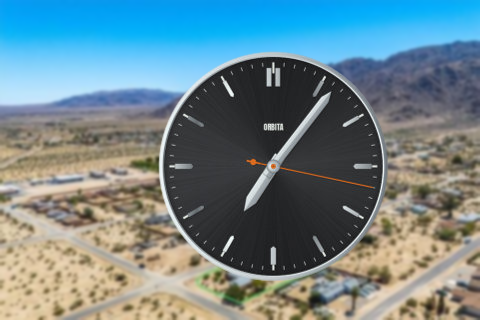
7 h 06 min 17 s
